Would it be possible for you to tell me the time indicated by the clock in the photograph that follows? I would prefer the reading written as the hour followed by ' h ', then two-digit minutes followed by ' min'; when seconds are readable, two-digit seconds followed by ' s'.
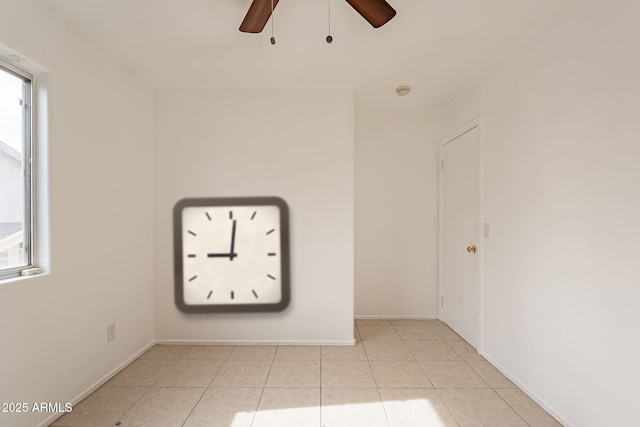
9 h 01 min
